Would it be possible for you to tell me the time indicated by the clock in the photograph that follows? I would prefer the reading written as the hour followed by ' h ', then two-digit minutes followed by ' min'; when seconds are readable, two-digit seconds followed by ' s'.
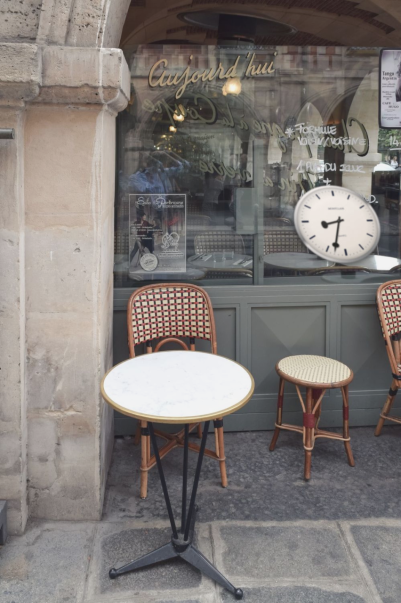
8 h 33 min
